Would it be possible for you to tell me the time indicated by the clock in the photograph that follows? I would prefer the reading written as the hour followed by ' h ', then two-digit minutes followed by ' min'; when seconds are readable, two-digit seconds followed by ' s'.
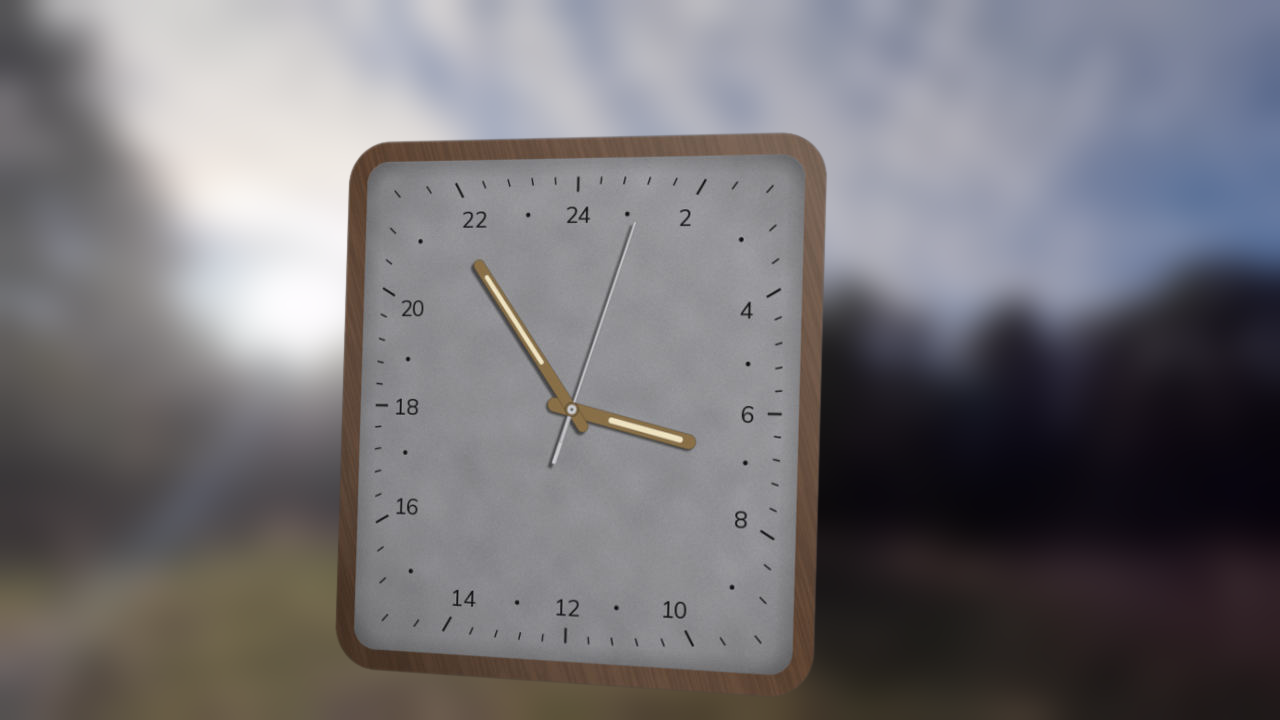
6 h 54 min 03 s
